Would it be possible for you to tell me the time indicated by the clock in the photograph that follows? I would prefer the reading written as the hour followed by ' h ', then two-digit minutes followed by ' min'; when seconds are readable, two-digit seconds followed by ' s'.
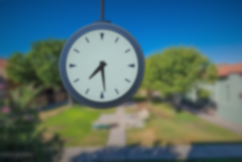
7 h 29 min
